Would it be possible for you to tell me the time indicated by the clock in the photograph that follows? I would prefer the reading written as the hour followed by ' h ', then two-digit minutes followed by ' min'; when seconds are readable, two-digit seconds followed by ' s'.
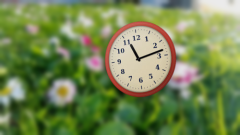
11 h 13 min
